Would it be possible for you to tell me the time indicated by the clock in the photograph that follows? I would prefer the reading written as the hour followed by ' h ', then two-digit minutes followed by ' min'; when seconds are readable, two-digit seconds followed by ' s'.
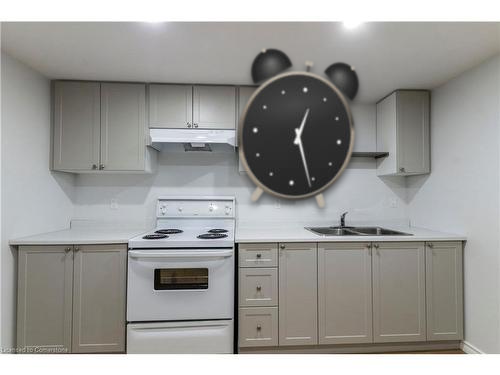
12 h 26 min
